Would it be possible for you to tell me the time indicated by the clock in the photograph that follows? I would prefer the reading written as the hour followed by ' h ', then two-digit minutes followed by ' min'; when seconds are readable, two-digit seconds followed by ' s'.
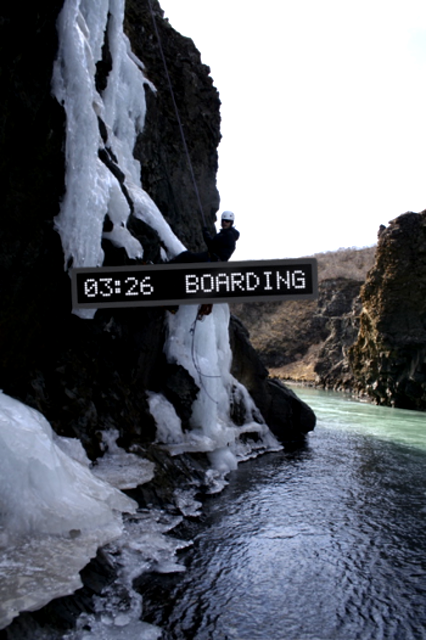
3 h 26 min
